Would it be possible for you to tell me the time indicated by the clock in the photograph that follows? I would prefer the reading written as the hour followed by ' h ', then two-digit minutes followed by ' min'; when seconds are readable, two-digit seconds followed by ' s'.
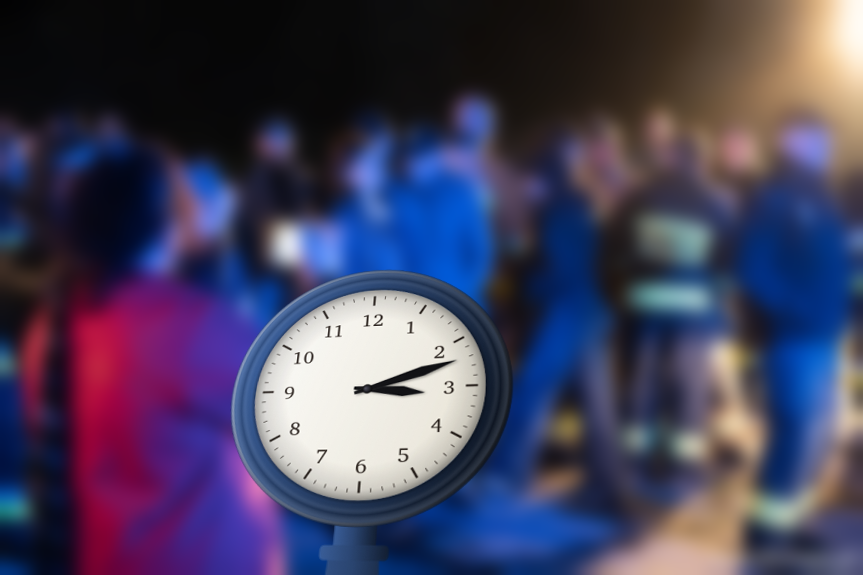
3 h 12 min
